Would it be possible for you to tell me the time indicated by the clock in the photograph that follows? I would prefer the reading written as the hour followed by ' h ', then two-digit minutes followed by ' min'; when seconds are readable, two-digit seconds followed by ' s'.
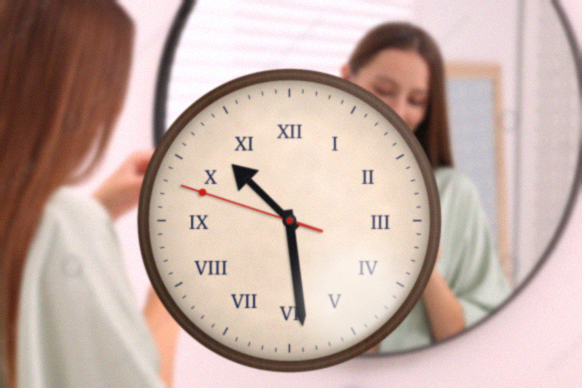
10 h 28 min 48 s
